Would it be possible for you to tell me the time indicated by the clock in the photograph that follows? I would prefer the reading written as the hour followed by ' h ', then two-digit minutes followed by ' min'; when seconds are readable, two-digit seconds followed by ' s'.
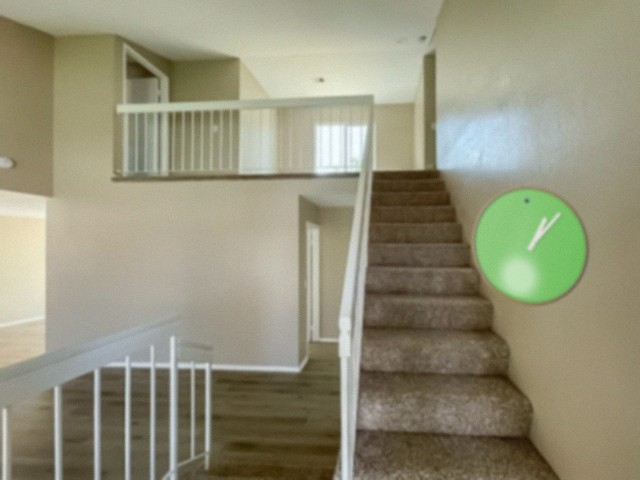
1 h 08 min
